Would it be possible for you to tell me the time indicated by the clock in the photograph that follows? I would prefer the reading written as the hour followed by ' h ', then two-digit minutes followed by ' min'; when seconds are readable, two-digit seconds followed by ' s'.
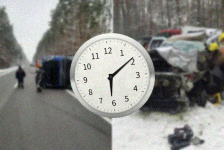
6 h 09 min
